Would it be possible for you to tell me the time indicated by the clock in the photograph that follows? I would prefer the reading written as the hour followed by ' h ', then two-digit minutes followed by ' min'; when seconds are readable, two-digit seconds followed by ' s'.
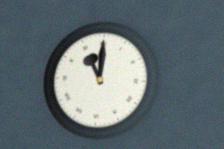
11 h 00 min
